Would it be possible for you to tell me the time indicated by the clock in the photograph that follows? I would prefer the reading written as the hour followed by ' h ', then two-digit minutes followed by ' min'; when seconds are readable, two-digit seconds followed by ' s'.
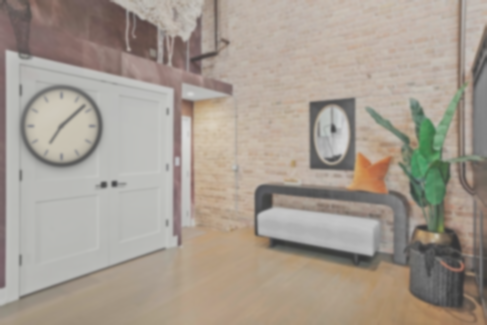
7 h 08 min
